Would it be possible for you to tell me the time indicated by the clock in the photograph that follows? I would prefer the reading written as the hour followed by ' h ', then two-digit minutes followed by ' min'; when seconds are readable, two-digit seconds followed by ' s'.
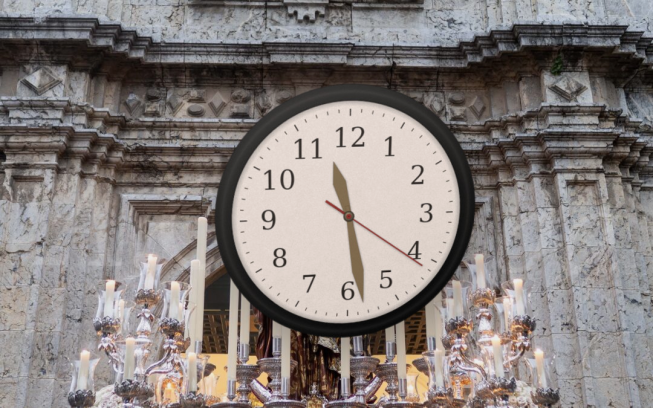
11 h 28 min 21 s
